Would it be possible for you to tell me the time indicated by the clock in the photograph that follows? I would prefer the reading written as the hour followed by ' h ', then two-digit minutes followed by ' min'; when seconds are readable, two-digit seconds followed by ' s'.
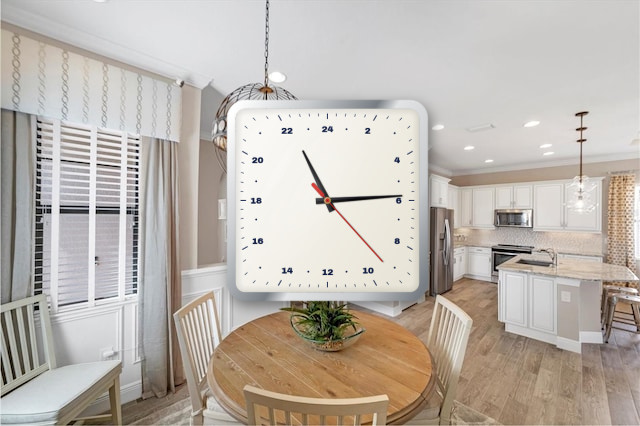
22 h 14 min 23 s
